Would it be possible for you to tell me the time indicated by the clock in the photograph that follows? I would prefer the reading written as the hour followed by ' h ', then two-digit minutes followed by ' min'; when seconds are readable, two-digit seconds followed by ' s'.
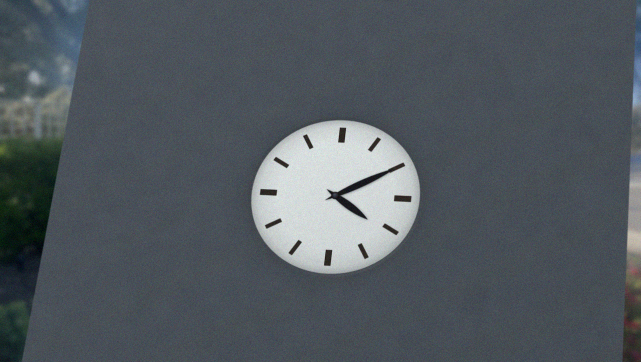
4 h 10 min
